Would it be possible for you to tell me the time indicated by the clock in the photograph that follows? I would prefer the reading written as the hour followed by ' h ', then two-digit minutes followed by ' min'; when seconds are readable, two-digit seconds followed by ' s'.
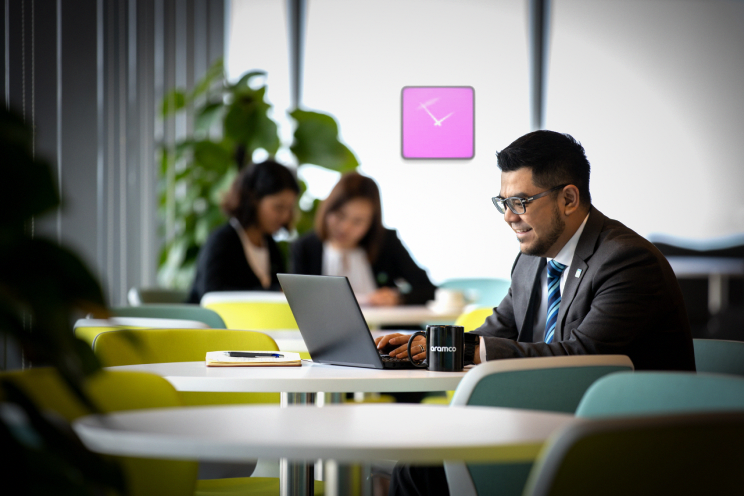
1 h 53 min
